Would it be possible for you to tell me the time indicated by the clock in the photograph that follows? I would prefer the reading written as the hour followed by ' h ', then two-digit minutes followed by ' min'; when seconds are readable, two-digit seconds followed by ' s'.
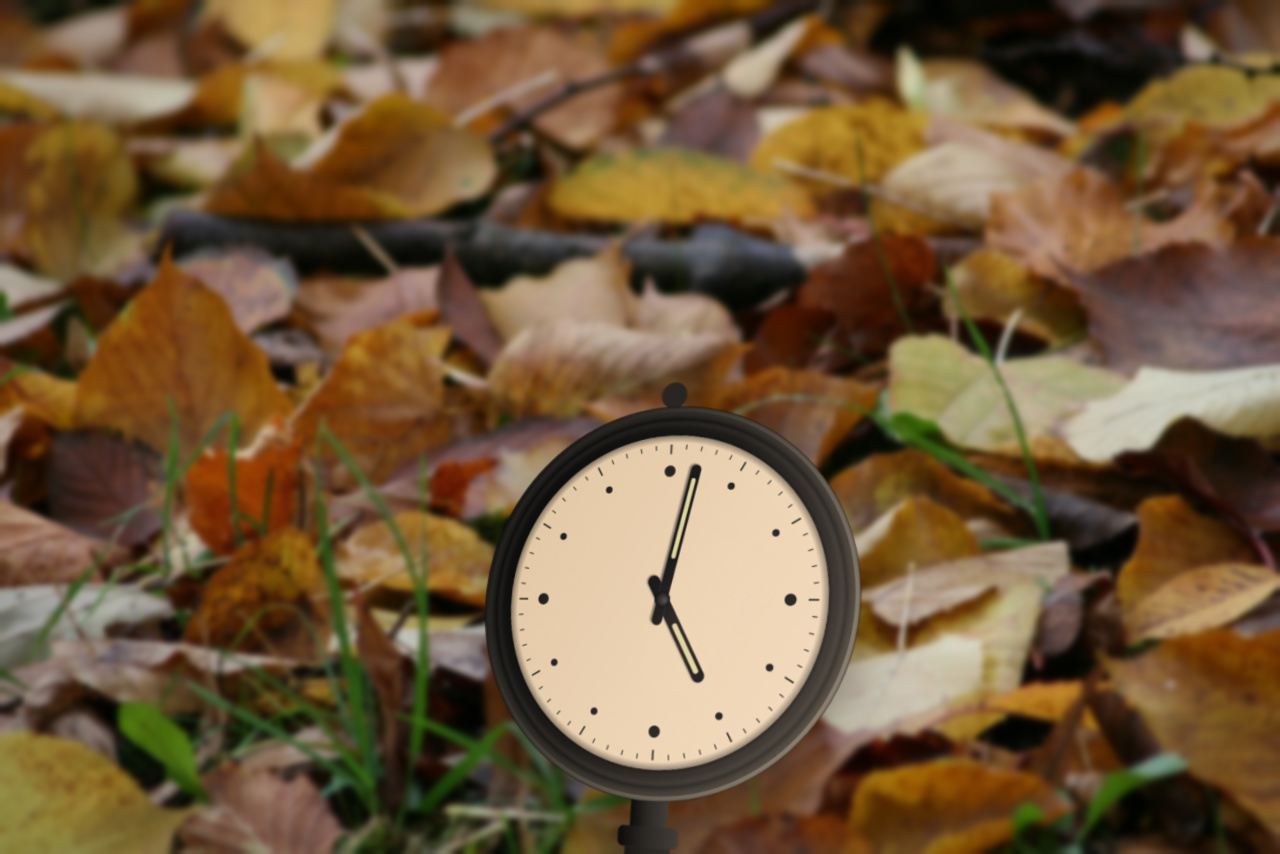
5 h 02 min
